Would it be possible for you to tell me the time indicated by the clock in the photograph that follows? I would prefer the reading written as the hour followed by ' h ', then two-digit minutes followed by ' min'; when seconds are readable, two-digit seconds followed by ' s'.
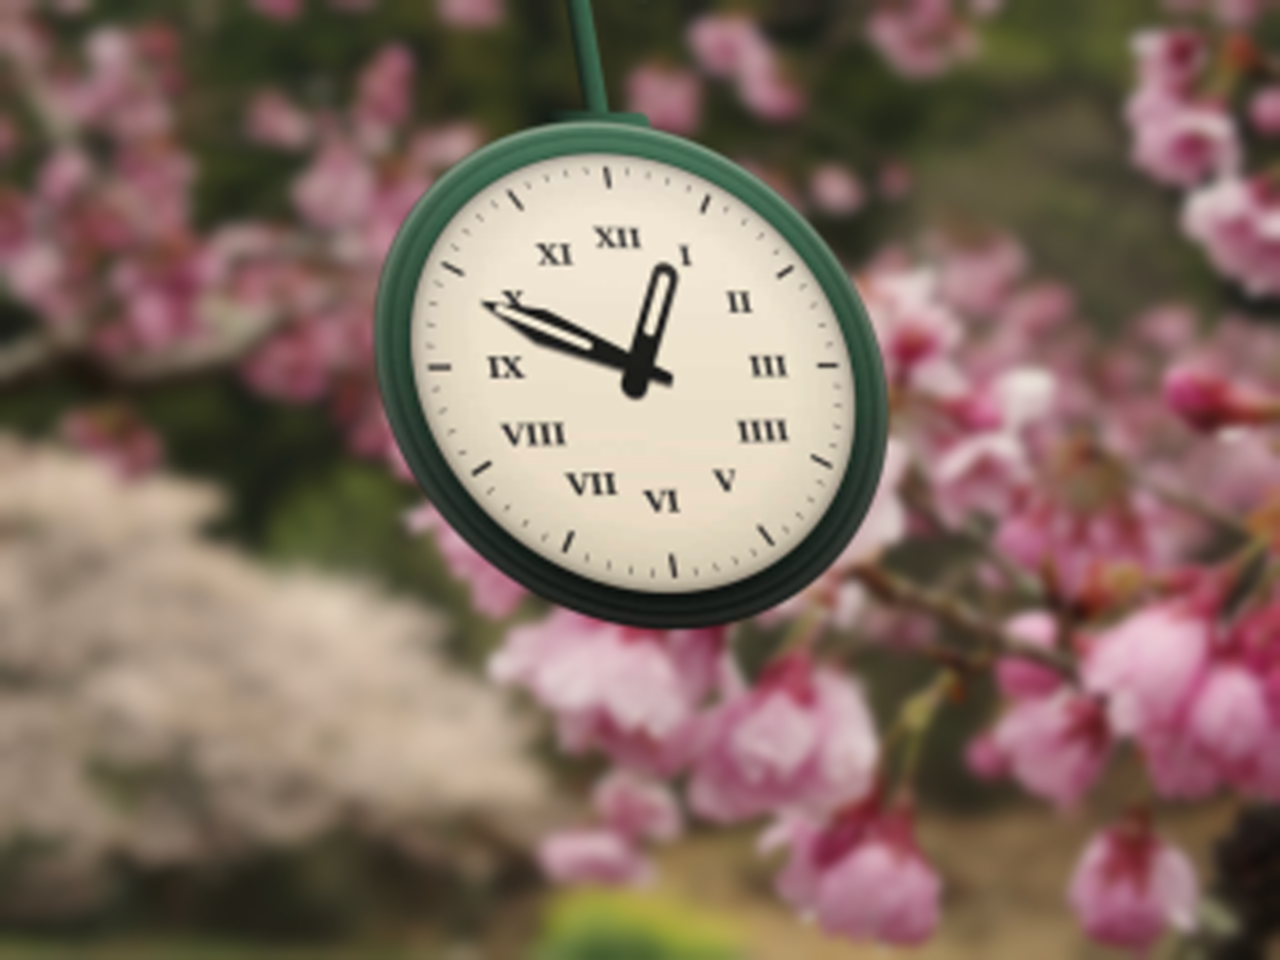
12 h 49 min
